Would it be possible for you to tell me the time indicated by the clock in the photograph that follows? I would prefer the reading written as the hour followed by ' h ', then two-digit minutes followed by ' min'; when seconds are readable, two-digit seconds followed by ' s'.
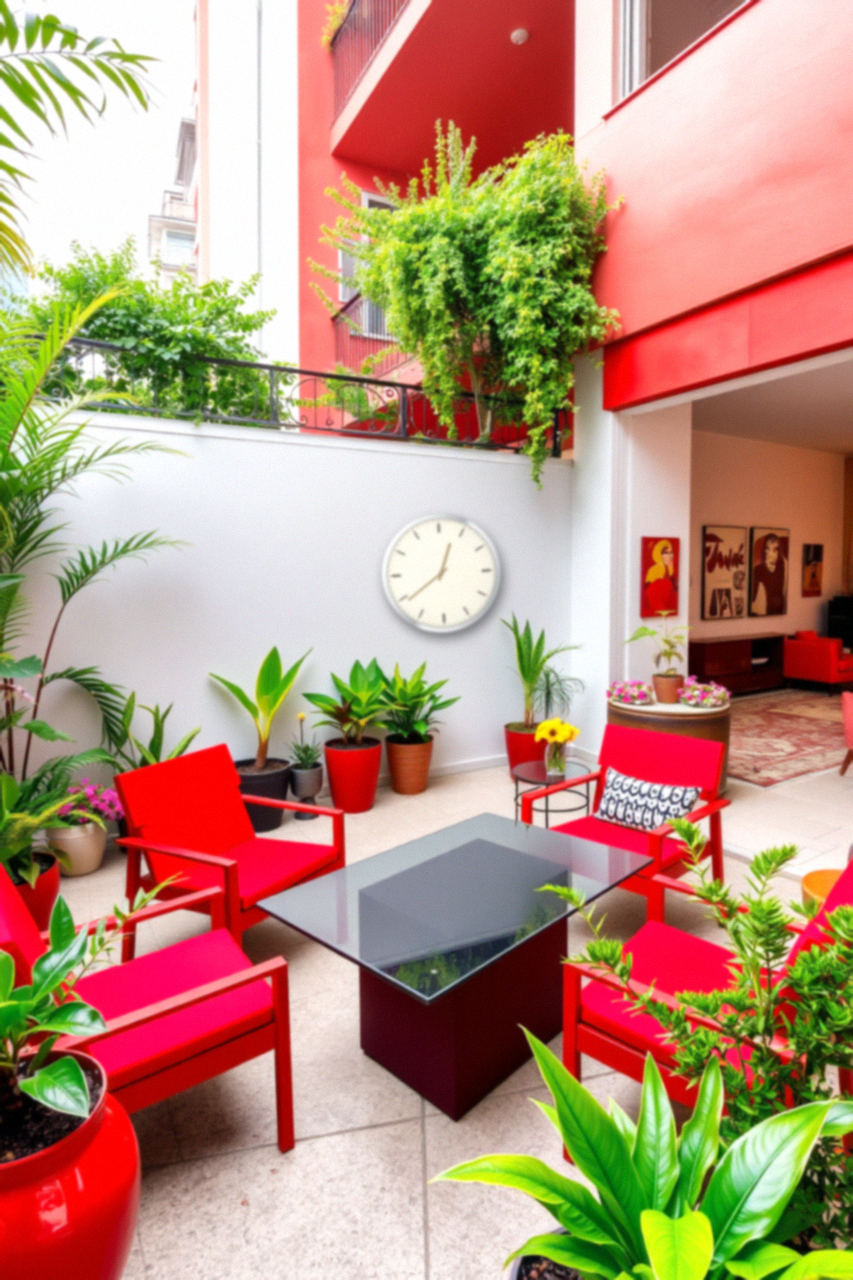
12 h 39 min
